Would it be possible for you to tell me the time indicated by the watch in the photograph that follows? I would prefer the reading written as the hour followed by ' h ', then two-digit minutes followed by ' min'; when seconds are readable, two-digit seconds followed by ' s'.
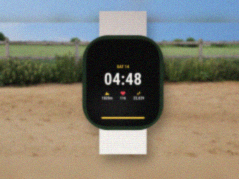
4 h 48 min
